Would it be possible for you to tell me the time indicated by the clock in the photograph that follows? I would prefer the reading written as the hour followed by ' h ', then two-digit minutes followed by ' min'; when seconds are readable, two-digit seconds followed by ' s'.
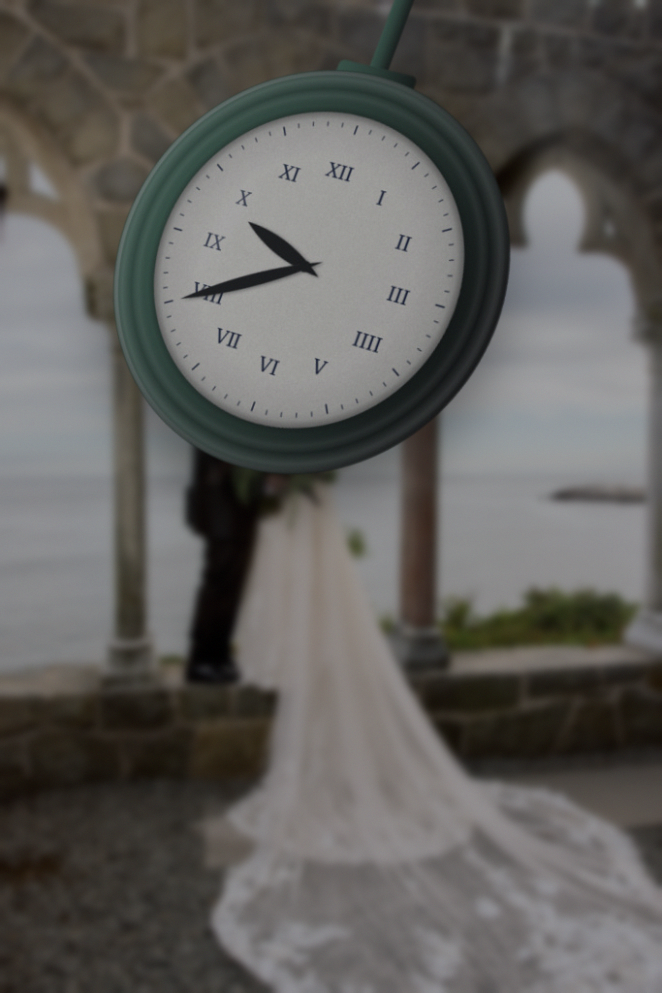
9 h 40 min
